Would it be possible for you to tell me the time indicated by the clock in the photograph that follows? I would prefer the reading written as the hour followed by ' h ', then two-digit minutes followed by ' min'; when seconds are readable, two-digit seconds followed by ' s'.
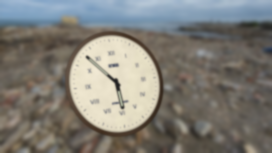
5 h 53 min
